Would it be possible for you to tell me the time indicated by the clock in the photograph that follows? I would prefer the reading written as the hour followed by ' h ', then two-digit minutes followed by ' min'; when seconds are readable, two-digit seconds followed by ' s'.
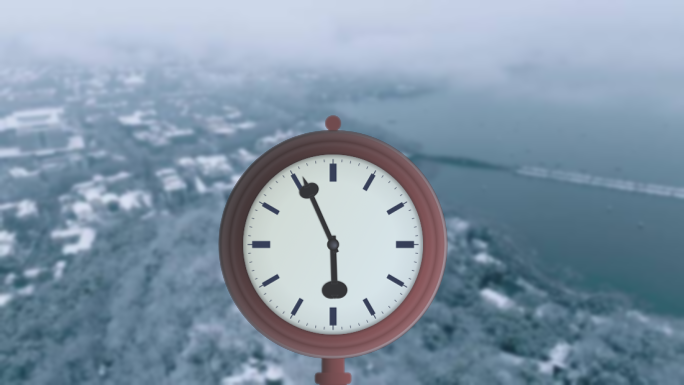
5 h 56 min
